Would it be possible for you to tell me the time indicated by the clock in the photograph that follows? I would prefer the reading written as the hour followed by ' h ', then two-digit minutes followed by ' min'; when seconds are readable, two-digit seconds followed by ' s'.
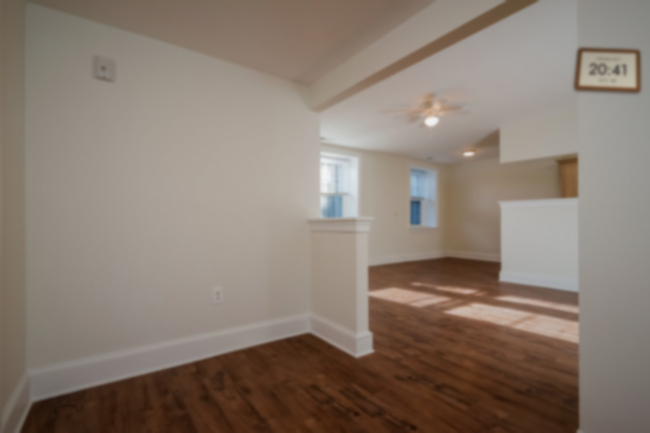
20 h 41 min
